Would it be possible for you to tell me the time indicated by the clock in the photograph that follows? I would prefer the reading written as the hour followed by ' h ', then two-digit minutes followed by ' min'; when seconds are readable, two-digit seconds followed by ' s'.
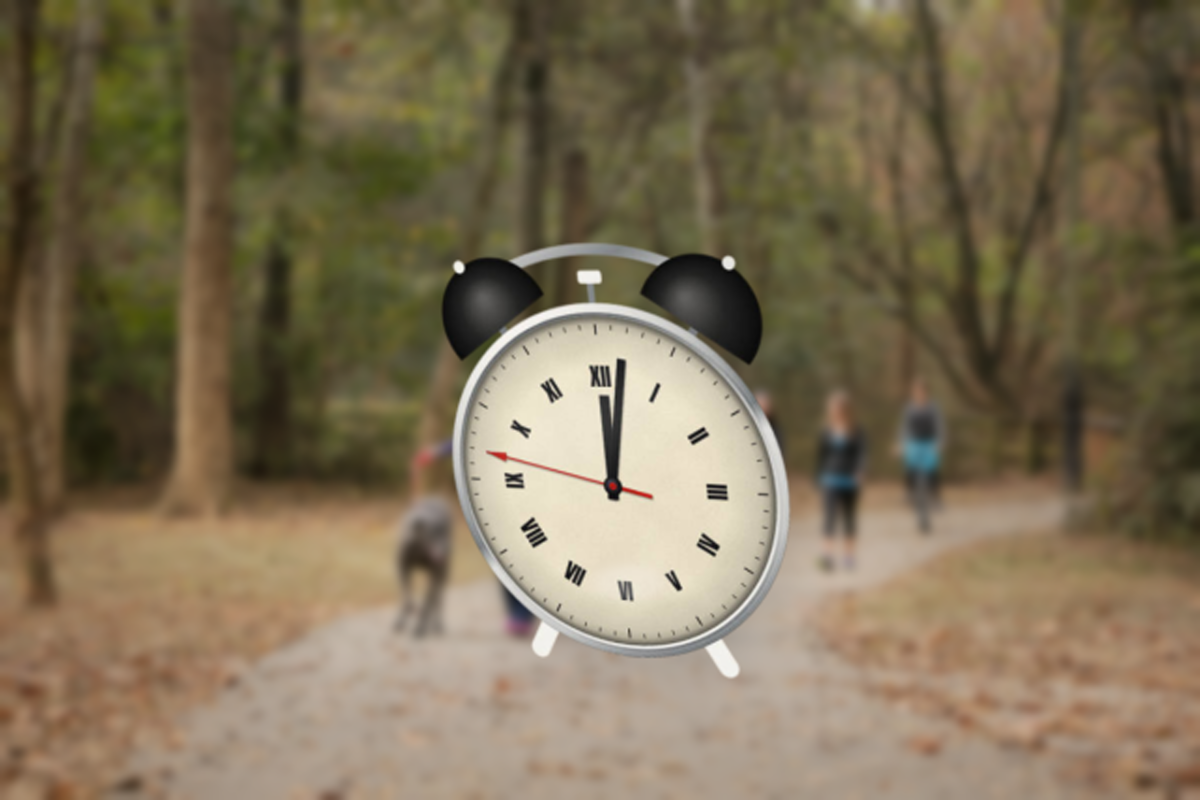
12 h 01 min 47 s
